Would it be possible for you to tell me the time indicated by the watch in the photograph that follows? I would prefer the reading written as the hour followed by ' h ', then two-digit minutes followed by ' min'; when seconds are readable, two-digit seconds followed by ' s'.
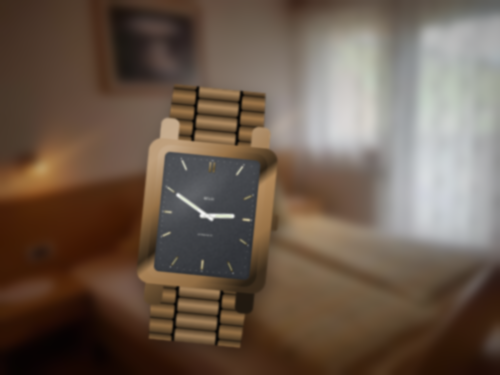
2 h 50 min
